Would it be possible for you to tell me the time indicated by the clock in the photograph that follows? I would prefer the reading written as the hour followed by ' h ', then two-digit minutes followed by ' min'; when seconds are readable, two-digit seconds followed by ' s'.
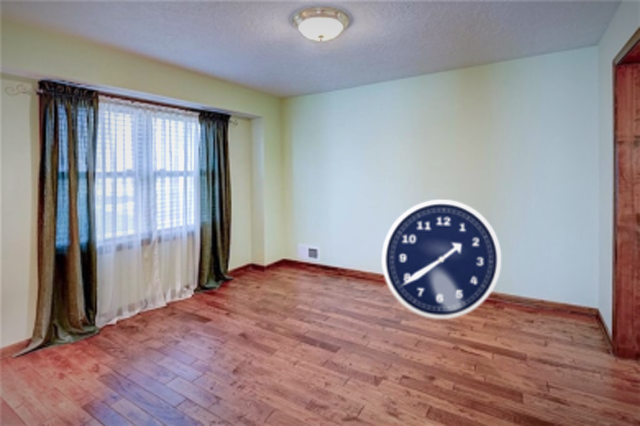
1 h 39 min
